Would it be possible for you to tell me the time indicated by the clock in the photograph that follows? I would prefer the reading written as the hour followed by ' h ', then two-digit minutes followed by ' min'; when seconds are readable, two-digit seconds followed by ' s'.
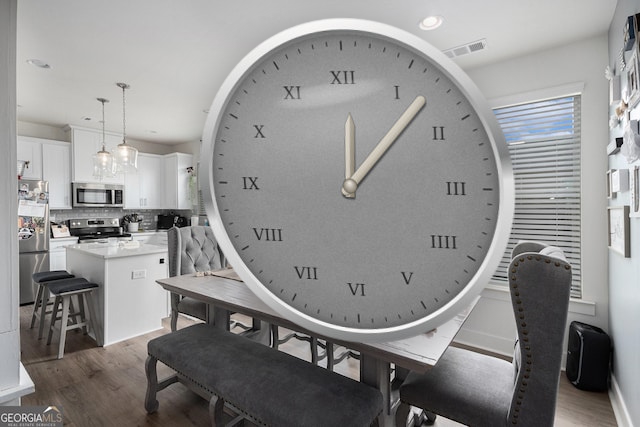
12 h 07 min
